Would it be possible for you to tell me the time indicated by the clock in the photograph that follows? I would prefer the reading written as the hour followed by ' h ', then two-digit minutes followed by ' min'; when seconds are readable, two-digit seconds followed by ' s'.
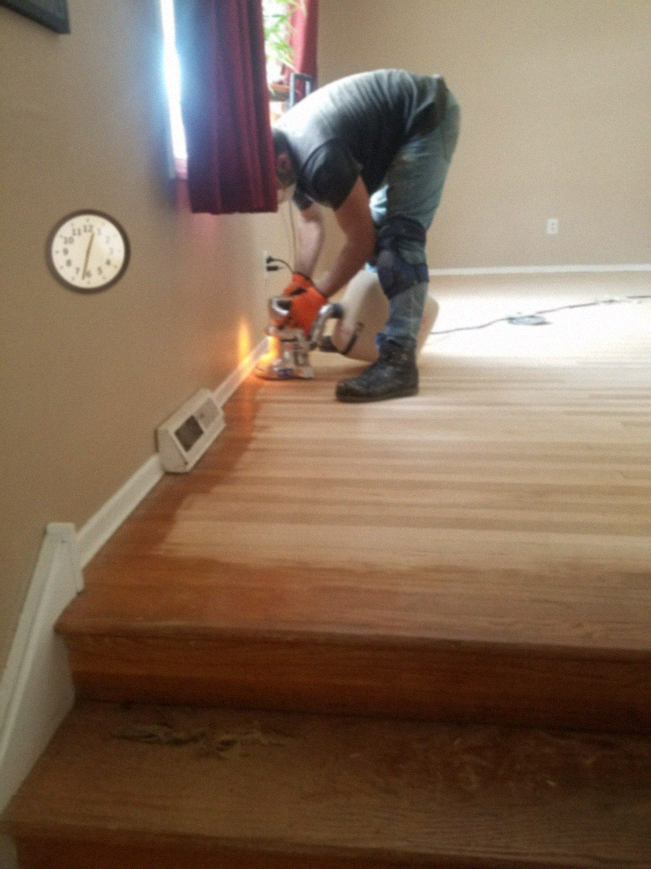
12 h 32 min
